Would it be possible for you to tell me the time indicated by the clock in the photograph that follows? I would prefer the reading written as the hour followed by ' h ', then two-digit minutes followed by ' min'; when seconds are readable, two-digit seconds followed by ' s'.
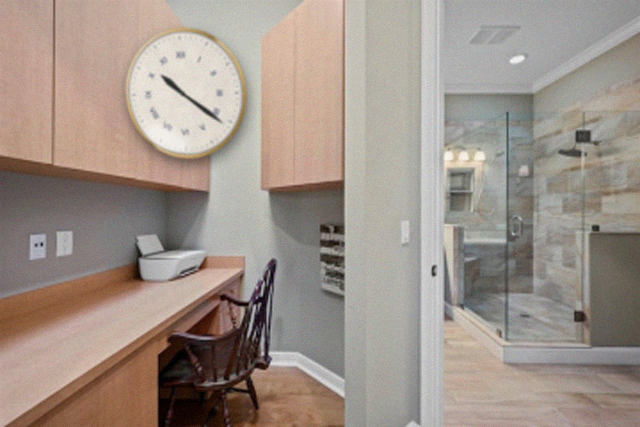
10 h 21 min
